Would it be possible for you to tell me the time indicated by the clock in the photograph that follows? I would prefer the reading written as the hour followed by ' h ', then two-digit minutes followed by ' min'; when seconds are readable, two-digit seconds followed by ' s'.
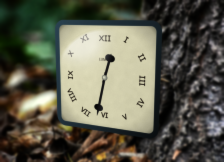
12 h 32 min
